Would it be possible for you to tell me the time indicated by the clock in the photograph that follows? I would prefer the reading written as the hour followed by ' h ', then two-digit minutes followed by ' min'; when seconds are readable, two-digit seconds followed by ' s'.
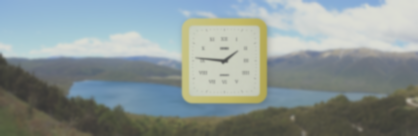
1 h 46 min
